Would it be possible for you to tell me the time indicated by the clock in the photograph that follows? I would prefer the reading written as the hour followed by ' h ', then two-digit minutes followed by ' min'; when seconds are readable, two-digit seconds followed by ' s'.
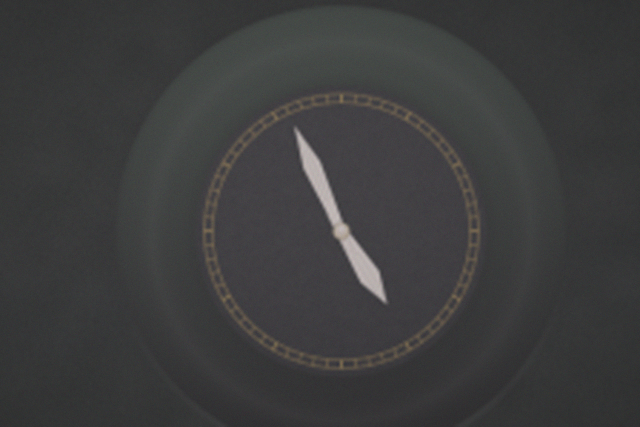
4 h 56 min
